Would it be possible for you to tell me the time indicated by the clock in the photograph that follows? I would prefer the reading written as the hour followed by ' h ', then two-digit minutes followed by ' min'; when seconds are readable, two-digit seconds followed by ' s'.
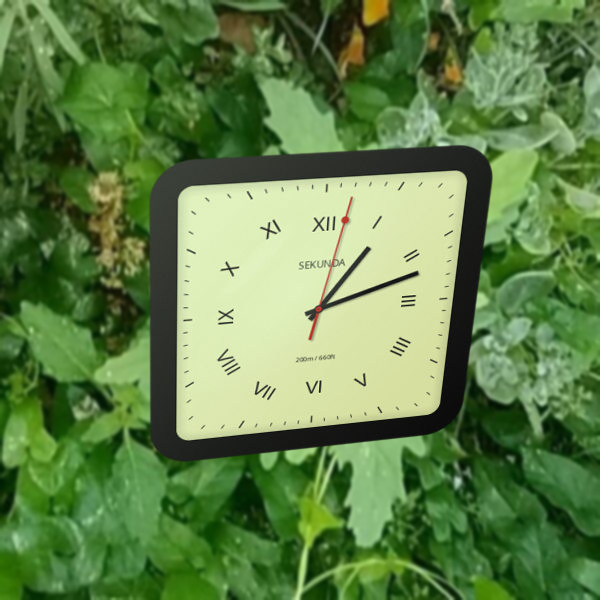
1 h 12 min 02 s
